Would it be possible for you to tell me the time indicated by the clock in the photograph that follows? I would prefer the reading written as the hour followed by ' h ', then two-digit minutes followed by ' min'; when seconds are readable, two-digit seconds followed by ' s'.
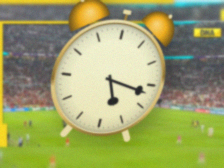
5 h 17 min
